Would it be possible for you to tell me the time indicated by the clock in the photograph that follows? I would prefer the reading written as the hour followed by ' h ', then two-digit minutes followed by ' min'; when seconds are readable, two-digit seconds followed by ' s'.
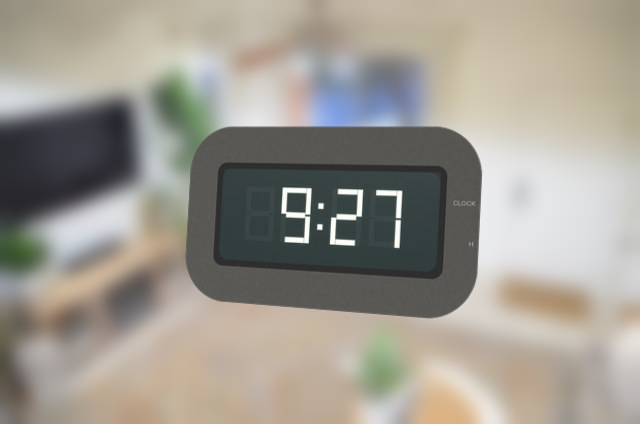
9 h 27 min
